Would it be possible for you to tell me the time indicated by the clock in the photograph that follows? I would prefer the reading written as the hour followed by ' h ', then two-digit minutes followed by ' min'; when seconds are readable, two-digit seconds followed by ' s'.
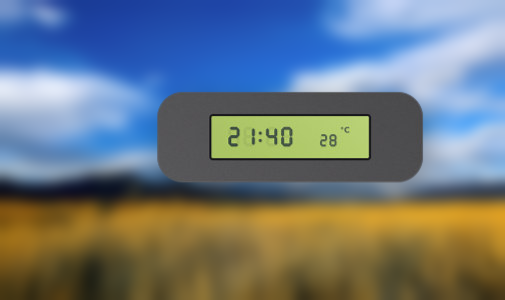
21 h 40 min
